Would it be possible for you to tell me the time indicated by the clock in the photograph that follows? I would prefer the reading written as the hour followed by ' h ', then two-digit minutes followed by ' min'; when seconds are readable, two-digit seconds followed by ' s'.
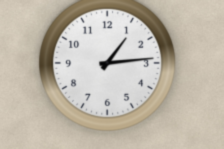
1 h 14 min
